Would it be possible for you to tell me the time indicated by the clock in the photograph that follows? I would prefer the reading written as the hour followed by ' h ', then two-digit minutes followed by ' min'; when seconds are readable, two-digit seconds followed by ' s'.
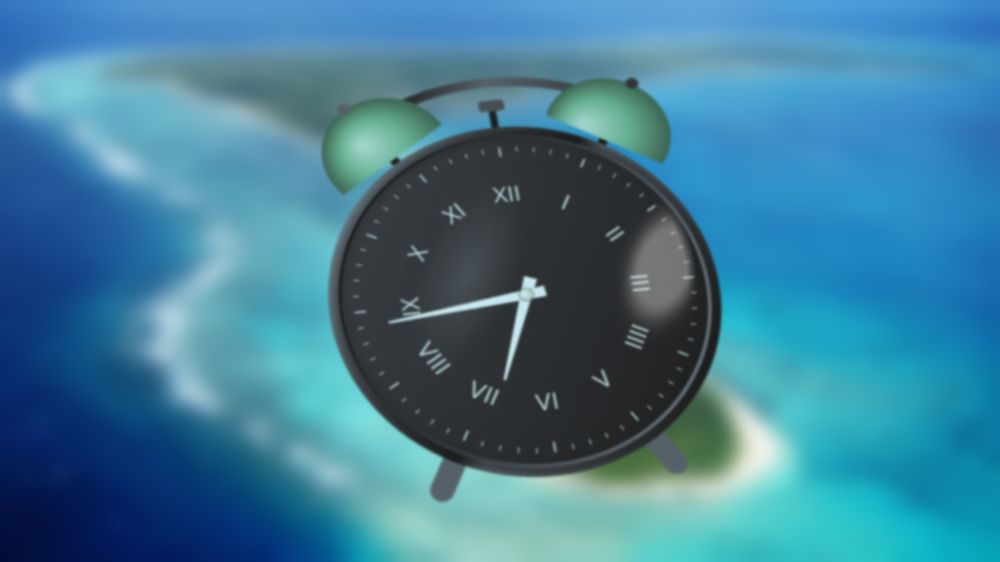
6 h 44 min
